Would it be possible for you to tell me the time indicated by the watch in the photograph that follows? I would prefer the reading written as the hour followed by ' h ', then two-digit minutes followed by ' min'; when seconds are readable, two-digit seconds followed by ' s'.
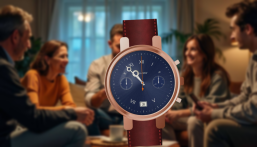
10 h 53 min
